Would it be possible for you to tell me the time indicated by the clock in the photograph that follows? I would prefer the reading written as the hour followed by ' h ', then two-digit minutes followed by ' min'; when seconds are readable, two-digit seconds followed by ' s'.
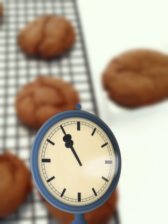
10 h 55 min
